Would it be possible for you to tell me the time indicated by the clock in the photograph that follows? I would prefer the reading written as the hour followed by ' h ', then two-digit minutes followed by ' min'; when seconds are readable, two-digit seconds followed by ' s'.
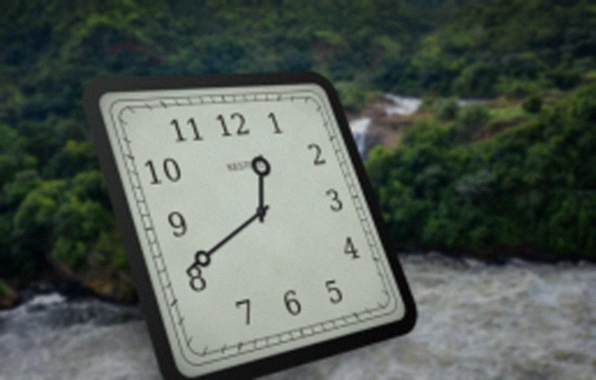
12 h 41 min
